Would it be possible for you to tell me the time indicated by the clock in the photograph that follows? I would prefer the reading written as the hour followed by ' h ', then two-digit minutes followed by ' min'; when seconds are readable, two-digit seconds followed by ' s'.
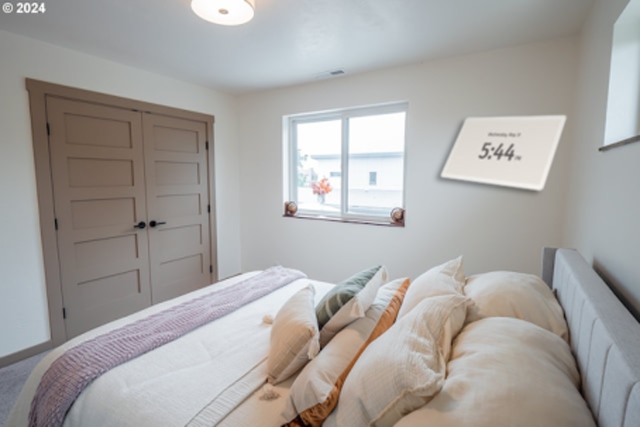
5 h 44 min
